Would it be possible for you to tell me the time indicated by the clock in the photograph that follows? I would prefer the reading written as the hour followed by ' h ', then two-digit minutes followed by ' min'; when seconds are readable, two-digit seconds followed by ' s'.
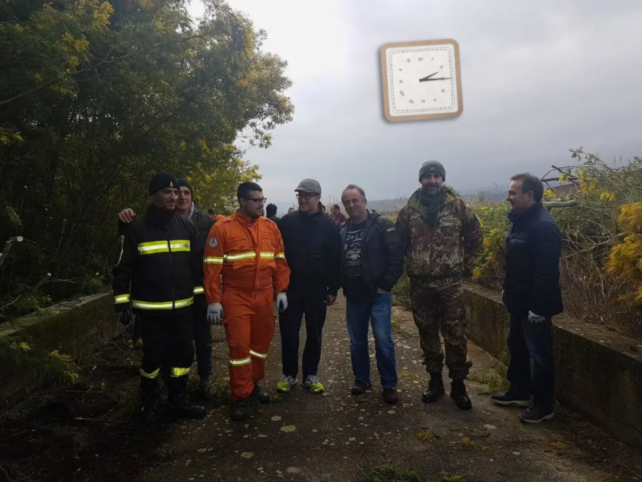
2 h 15 min
